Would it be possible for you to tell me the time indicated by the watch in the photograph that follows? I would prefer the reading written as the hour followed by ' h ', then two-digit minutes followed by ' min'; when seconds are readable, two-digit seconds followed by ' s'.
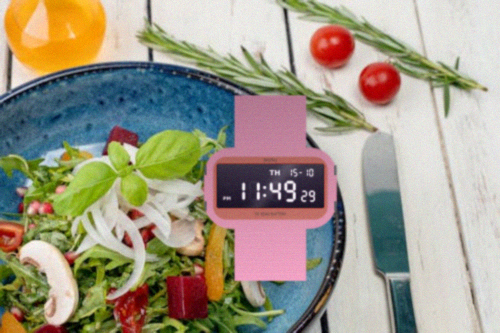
11 h 49 min 29 s
